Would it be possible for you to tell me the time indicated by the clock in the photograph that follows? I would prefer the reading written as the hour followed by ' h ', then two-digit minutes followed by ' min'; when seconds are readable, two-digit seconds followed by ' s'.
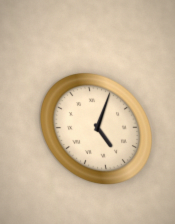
5 h 05 min
